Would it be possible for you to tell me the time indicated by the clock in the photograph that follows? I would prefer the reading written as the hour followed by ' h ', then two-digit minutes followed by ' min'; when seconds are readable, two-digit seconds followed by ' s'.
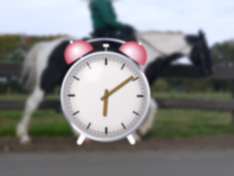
6 h 09 min
